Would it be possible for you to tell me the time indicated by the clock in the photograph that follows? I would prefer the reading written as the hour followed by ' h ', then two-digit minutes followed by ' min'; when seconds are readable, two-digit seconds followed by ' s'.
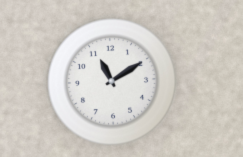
11 h 10 min
